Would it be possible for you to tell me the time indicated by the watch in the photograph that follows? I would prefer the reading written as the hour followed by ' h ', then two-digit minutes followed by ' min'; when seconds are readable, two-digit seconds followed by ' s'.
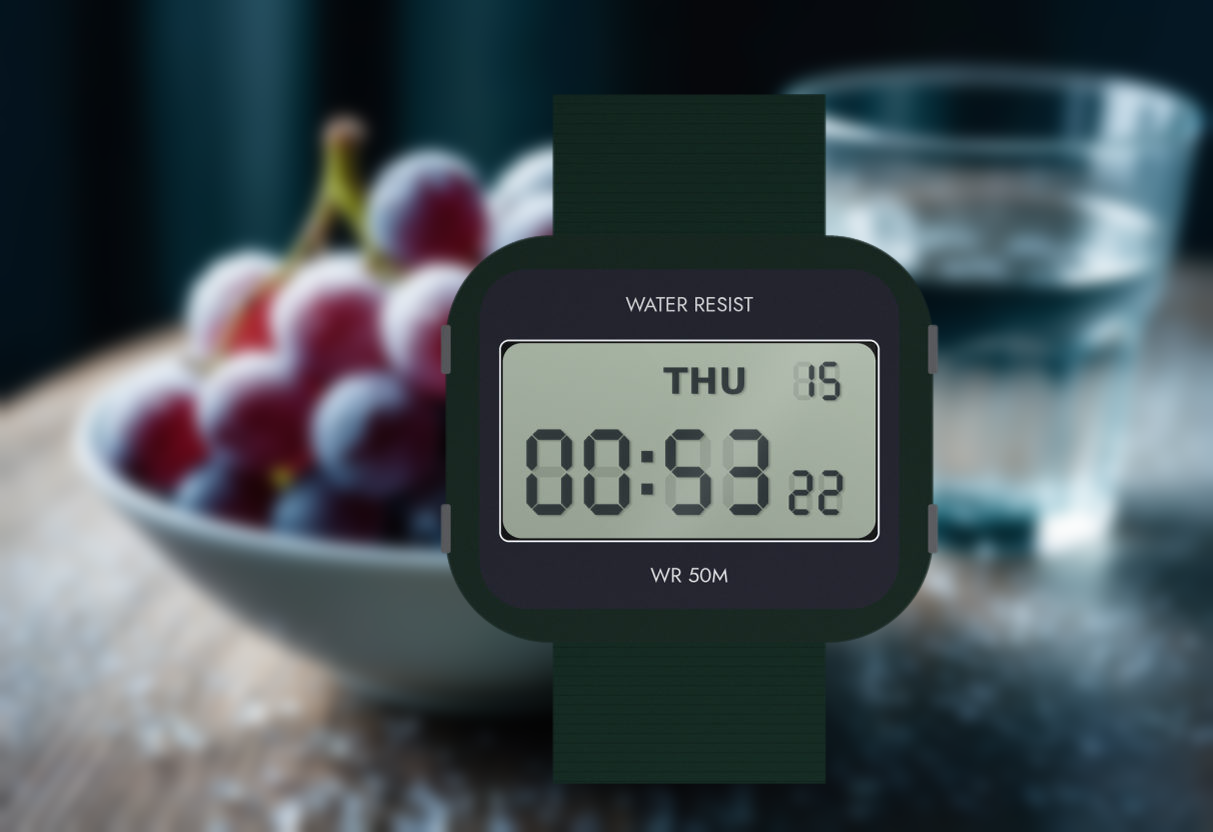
0 h 53 min 22 s
